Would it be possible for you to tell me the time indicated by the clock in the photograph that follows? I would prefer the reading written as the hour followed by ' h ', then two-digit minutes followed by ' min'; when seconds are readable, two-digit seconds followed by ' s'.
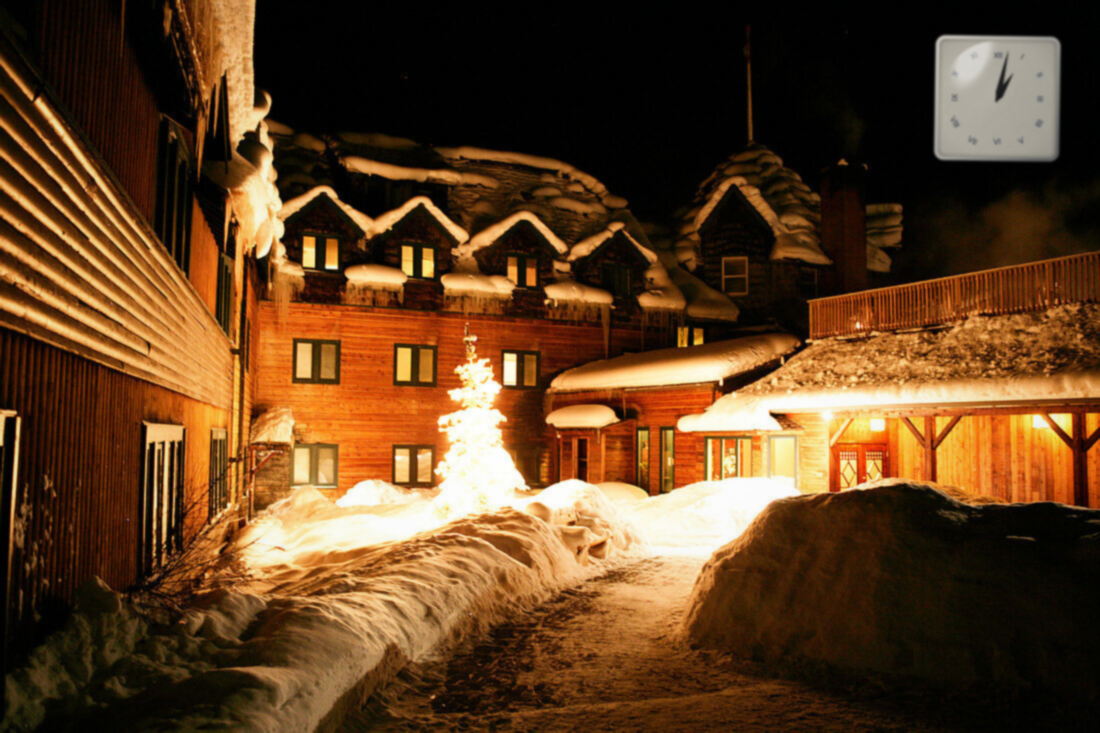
1 h 02 min
